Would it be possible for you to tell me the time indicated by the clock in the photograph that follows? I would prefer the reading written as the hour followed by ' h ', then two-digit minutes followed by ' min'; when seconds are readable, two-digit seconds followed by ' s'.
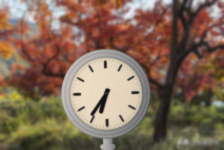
6 h 36 min
